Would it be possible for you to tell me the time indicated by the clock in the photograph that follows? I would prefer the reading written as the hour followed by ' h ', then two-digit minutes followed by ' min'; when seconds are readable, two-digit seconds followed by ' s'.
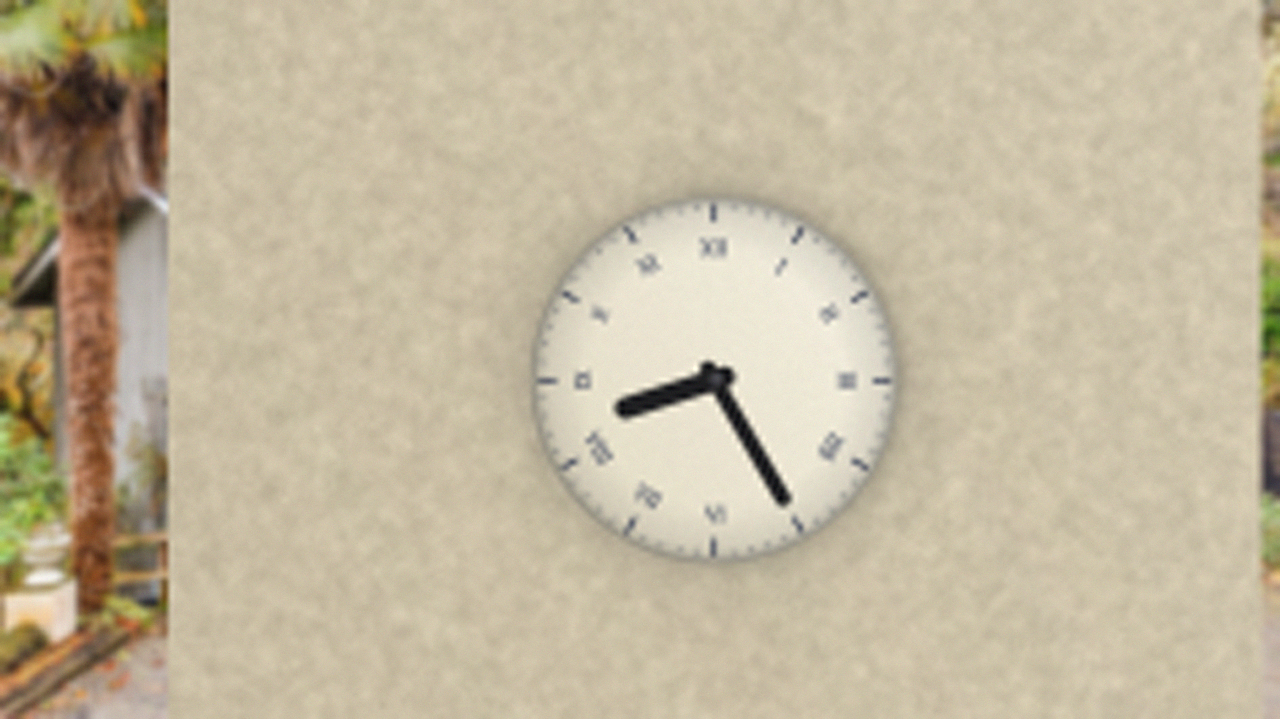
8 h 25 min
